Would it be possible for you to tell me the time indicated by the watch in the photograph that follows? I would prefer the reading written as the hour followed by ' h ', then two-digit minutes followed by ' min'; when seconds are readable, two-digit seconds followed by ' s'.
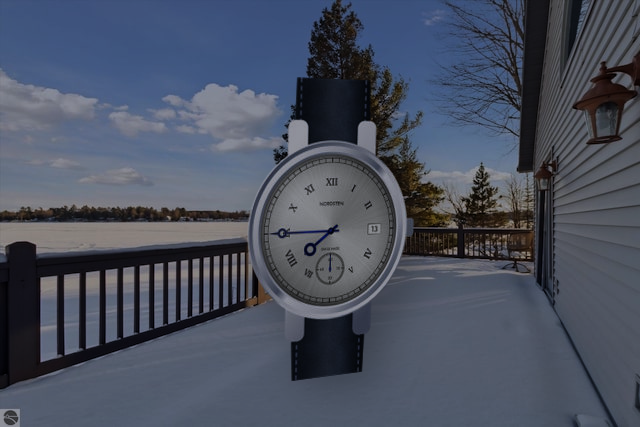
7 h 45 min
